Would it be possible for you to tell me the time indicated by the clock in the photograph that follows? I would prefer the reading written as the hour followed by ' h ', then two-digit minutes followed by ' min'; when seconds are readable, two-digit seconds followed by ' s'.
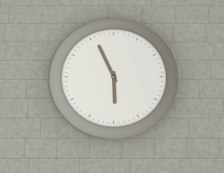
5 h 56 min
